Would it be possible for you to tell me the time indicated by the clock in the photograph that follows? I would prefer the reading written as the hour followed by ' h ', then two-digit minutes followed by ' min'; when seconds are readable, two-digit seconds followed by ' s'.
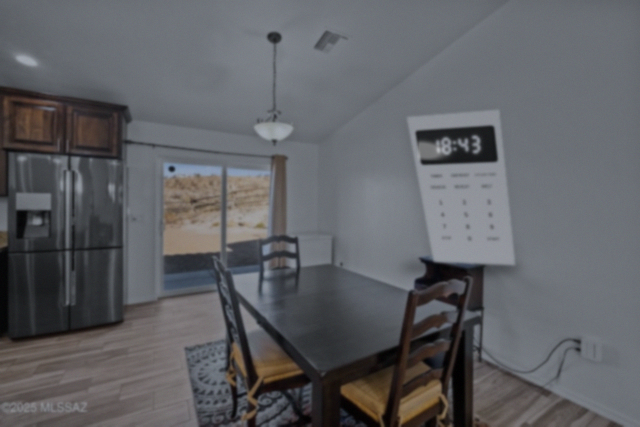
18 h 43 min
